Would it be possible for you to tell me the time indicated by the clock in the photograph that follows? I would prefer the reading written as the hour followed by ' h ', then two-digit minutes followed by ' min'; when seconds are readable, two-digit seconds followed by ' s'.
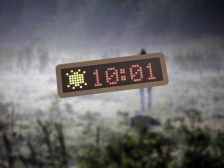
10 h 01 min
